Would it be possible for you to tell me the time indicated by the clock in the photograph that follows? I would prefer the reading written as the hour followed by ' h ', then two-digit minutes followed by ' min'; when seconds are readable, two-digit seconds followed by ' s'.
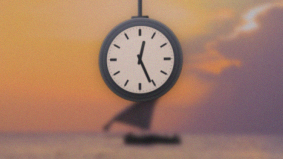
12 h 26 min
